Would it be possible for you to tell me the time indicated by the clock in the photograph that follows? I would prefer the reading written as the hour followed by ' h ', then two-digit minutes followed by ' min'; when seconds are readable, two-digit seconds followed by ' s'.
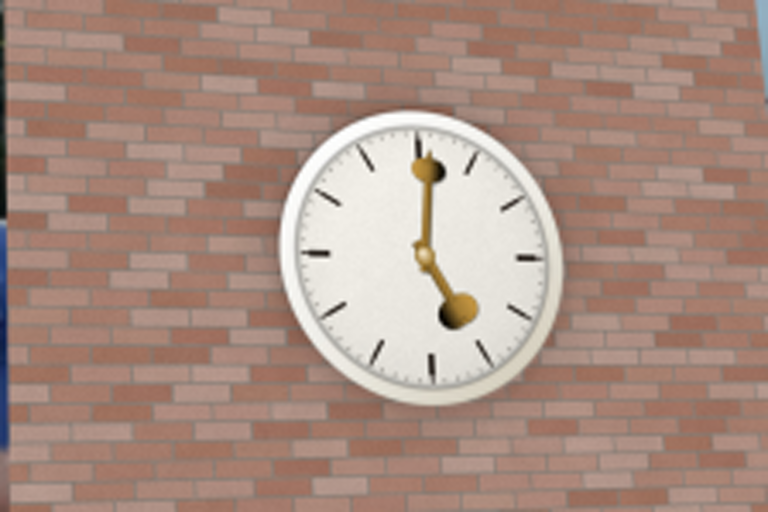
5 h 01 min
